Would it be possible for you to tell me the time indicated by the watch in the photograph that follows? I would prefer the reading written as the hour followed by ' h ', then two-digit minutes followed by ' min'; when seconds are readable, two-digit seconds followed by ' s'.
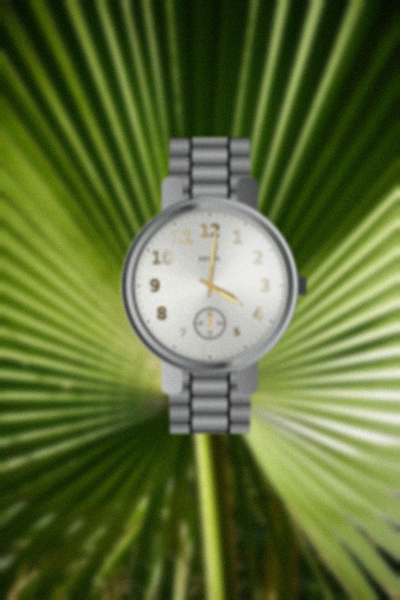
4 h 01 min
